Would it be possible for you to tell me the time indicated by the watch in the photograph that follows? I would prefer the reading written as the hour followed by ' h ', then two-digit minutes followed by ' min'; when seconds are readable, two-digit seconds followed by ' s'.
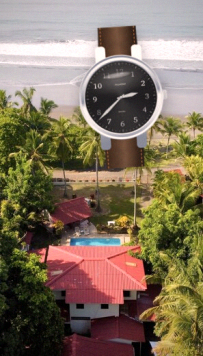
2 h 38 min
